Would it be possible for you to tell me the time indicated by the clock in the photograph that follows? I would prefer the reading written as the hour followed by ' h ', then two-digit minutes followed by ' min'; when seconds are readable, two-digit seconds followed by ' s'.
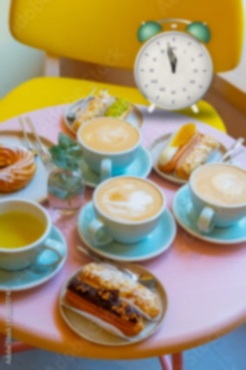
11 h 58 min
